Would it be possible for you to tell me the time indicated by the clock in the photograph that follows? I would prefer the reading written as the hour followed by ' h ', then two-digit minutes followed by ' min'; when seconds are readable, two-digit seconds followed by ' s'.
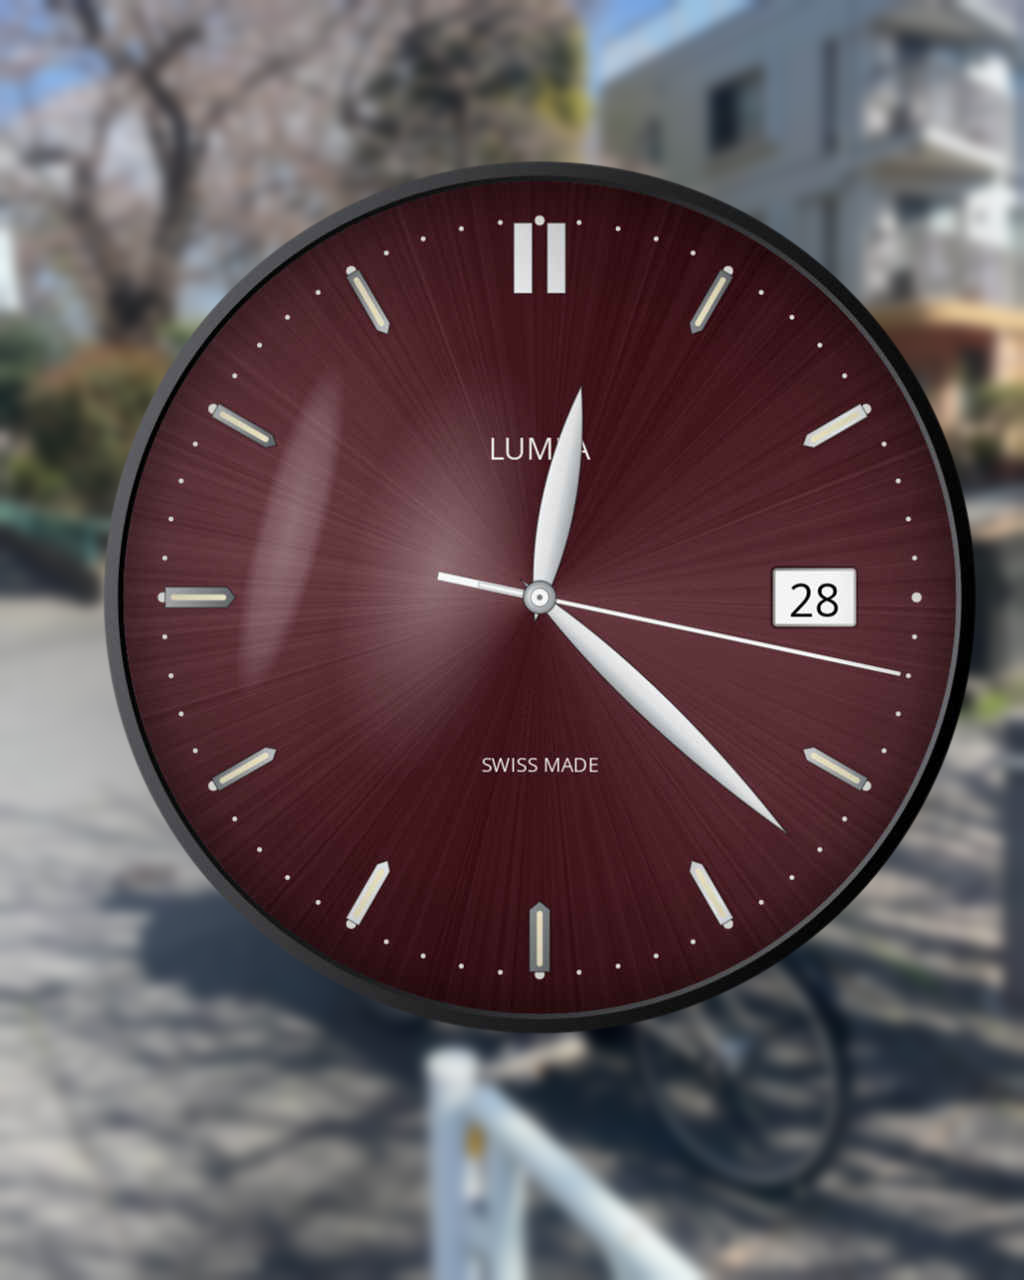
12 h 22 min 17 s
